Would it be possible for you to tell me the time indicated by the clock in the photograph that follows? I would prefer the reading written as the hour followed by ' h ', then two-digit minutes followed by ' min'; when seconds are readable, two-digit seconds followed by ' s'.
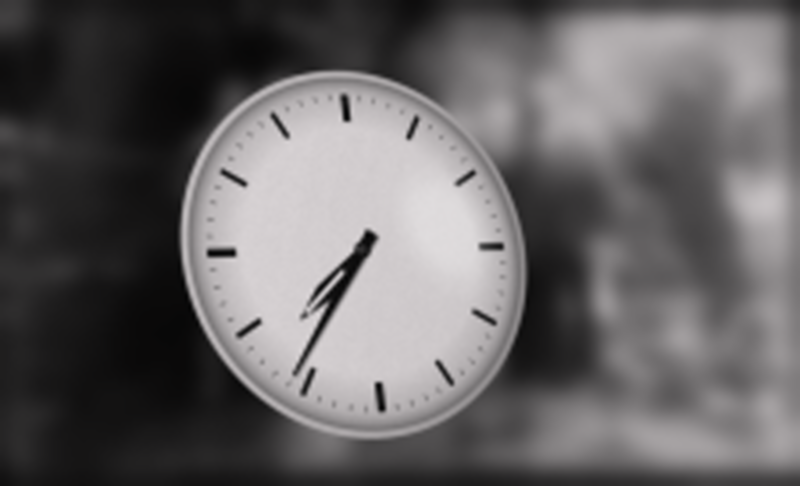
7 h 36 min
